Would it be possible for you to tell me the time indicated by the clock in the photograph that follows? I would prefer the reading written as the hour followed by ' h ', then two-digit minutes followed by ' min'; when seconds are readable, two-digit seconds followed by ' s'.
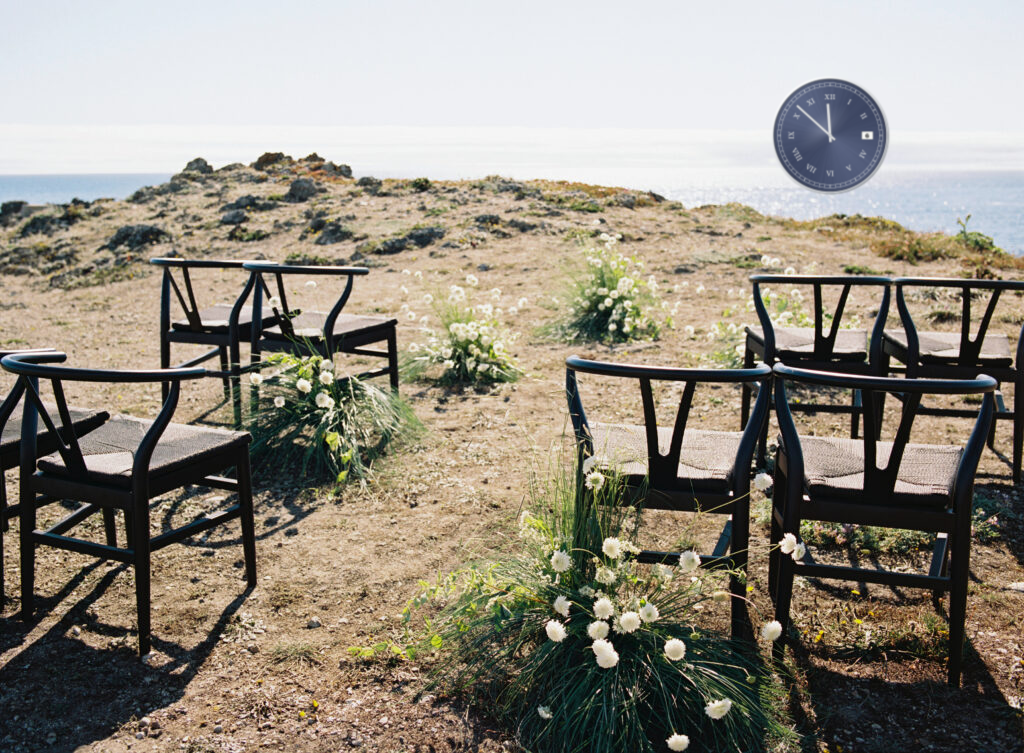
11 h 52 min
